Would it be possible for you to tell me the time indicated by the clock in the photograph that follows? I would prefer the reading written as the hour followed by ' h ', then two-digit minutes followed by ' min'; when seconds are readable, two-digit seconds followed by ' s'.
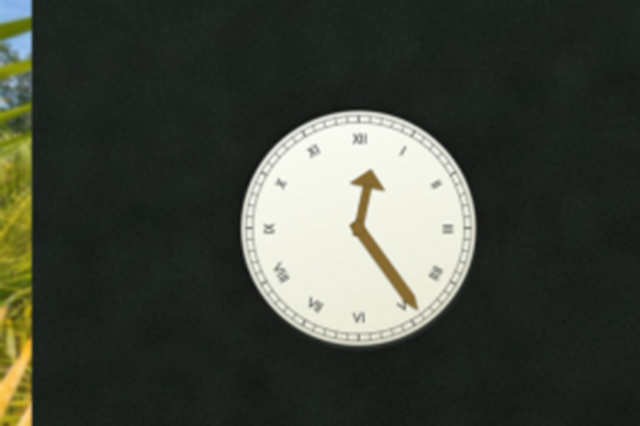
12 h 24 min
